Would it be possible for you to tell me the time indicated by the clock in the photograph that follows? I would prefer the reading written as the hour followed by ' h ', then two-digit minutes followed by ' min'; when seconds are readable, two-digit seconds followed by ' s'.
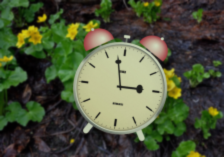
2 h 58 min
